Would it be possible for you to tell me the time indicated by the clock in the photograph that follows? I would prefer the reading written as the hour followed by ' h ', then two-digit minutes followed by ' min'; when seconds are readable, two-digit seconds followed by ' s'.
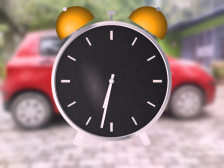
6 h 32 min
